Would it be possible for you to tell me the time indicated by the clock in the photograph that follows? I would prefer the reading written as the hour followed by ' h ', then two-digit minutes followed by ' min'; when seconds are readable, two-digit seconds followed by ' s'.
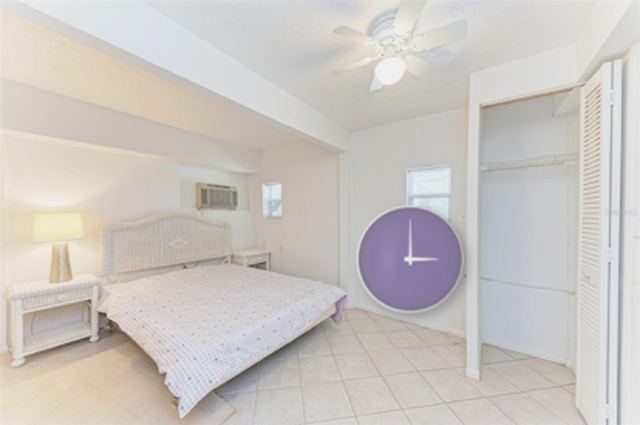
3 h 00 min
